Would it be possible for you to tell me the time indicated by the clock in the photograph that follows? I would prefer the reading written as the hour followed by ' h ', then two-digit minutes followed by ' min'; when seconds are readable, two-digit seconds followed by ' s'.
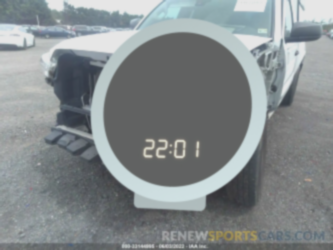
22 h 01 min
